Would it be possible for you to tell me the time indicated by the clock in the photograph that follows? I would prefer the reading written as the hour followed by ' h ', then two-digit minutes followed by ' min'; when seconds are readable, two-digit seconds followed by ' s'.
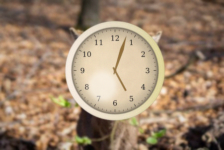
5 h 03 min
